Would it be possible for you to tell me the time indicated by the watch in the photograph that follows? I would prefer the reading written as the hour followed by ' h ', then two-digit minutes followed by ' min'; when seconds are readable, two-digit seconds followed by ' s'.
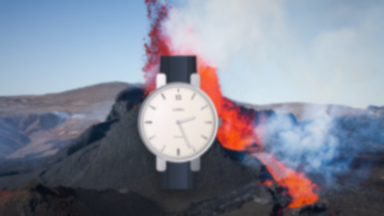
2 h 26 min
